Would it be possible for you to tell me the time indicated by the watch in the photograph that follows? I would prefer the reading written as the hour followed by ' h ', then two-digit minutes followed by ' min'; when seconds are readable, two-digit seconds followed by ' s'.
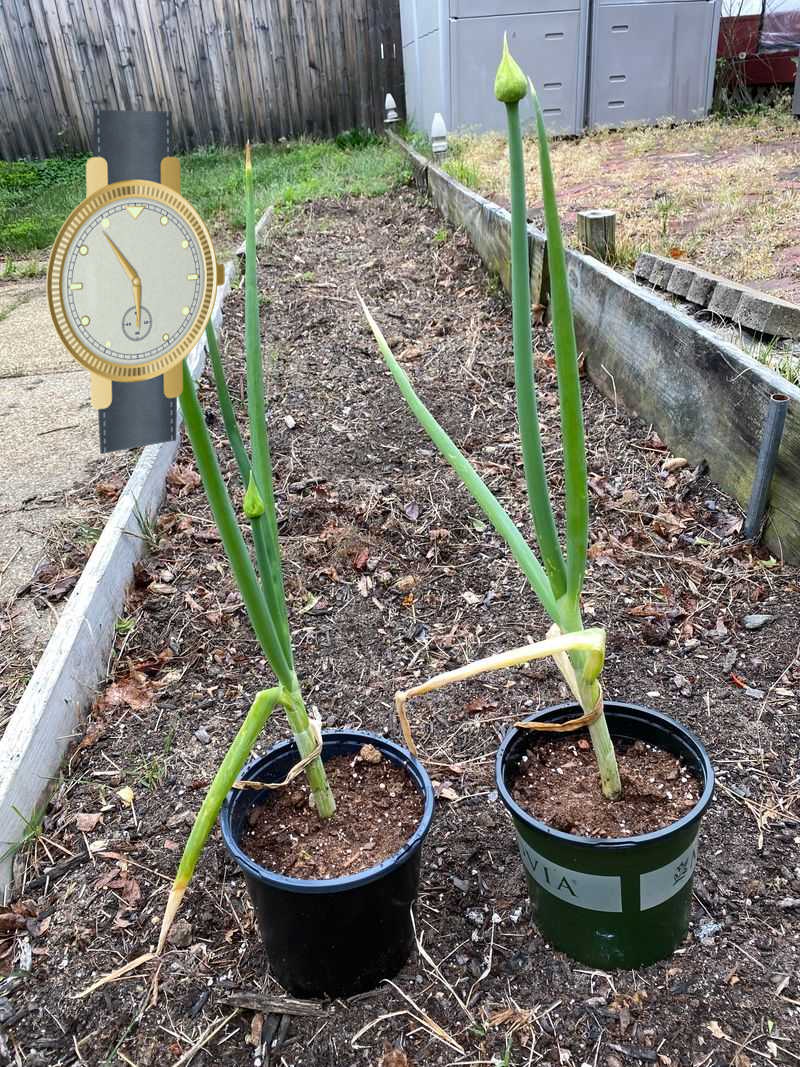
5 h 54 min
